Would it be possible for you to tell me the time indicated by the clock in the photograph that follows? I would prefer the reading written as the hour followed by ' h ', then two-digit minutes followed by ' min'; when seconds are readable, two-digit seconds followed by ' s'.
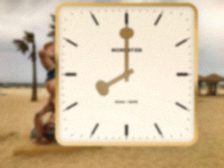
8 h 00 min
